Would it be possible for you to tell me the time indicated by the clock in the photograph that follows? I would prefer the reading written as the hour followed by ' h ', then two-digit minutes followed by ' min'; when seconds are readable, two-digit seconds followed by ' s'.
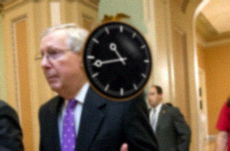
10 h 43 min
